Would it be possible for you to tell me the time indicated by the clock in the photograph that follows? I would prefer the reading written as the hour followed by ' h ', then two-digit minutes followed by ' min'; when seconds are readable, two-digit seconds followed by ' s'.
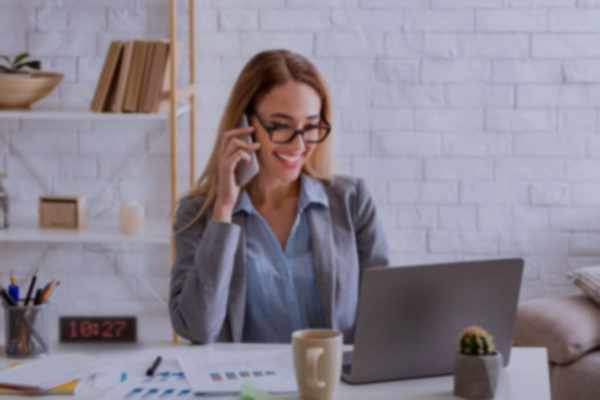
10 h 27 min
